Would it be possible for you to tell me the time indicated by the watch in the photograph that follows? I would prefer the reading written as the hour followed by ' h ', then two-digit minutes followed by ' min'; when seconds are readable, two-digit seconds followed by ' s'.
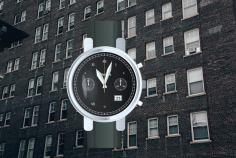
11 h 03 min
